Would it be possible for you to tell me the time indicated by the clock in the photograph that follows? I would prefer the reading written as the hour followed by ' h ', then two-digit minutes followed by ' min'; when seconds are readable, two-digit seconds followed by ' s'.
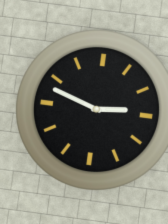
2 h 48 min
